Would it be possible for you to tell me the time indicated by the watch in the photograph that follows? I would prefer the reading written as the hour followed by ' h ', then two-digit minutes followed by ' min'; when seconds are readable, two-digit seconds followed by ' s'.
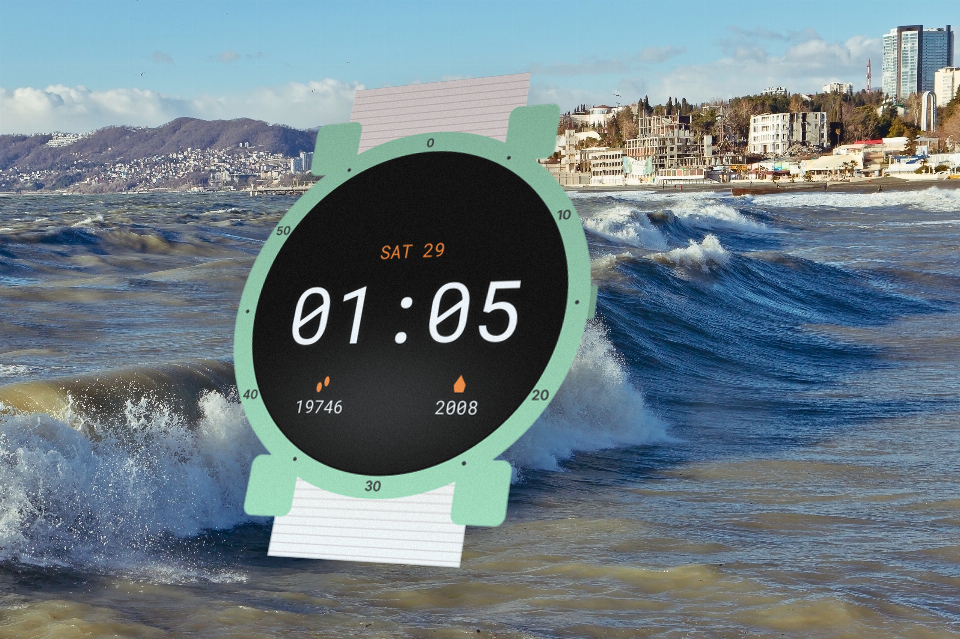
1 h 05 min
